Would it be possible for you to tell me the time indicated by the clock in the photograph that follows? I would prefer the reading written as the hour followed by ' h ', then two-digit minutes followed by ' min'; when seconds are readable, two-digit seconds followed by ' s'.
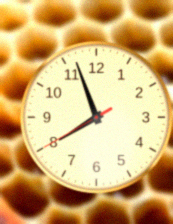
7 h 56 min 40 s
